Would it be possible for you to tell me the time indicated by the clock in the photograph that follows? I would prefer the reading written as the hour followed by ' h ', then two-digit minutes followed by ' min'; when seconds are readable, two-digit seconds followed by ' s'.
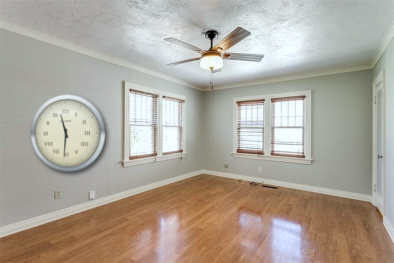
11 h 31 min
